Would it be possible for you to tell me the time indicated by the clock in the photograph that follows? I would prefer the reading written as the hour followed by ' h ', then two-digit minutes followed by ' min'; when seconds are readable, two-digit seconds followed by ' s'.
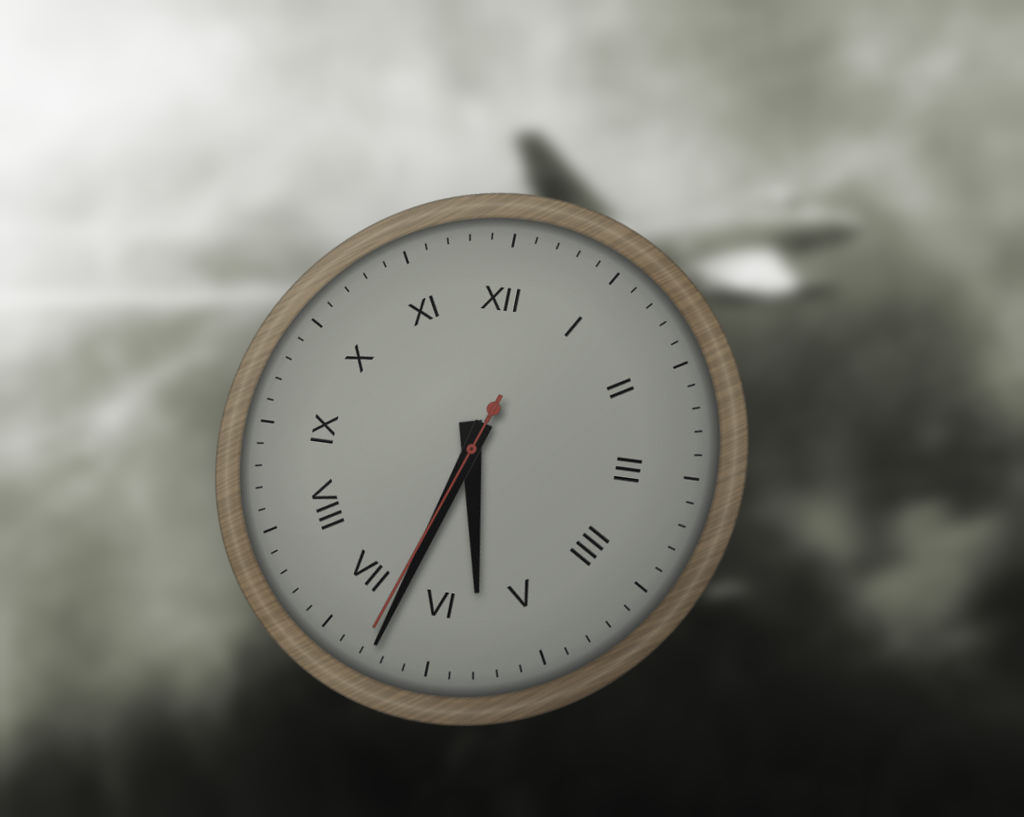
5 h 32 min 33 s
